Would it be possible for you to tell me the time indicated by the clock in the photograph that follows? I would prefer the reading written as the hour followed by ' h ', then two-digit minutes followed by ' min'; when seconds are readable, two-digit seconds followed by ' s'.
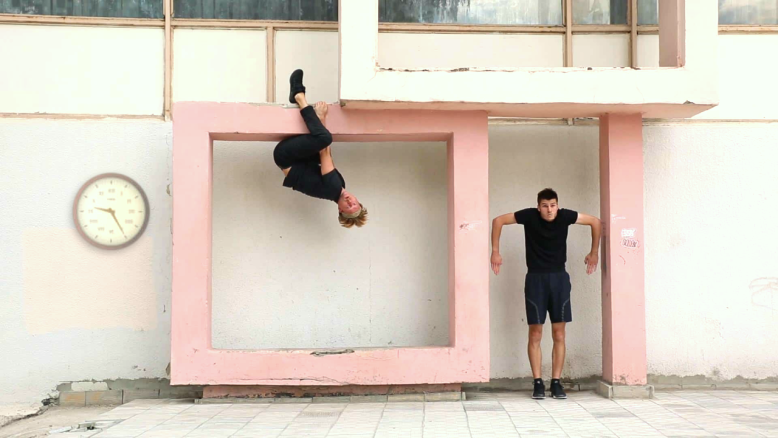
9 h 25 min
